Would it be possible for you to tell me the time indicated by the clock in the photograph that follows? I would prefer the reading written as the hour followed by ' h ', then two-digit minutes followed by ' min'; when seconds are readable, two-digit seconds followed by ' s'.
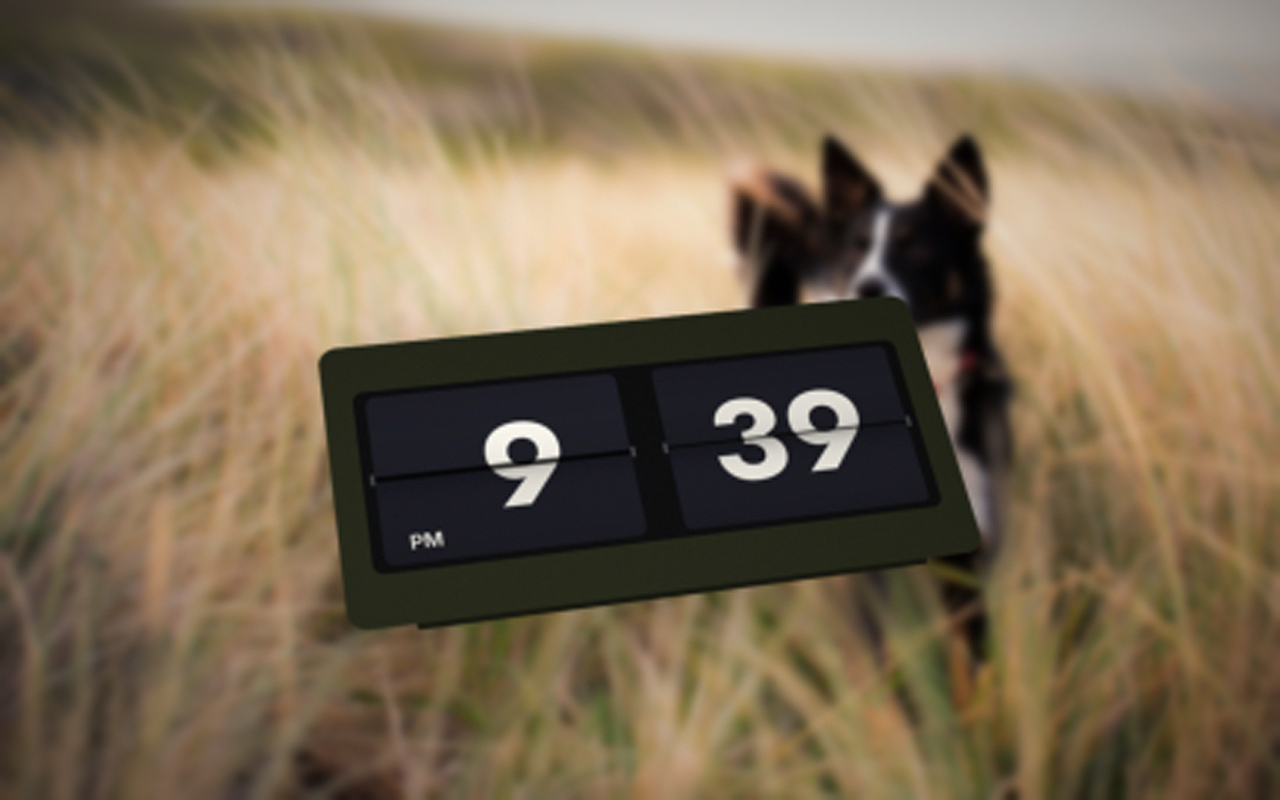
9 h 39 min
